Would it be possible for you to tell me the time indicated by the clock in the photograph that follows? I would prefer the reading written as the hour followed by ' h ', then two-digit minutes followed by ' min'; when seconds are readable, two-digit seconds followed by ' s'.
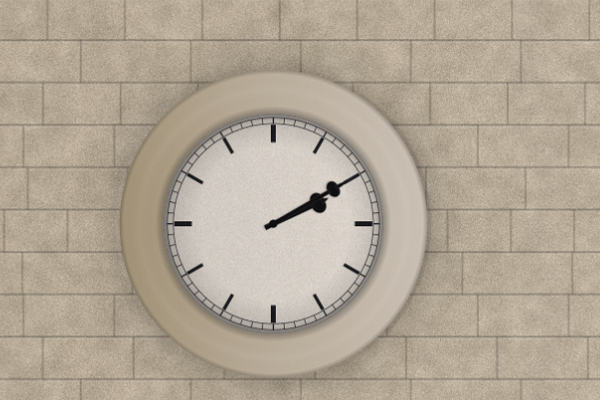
2 h 10 min
